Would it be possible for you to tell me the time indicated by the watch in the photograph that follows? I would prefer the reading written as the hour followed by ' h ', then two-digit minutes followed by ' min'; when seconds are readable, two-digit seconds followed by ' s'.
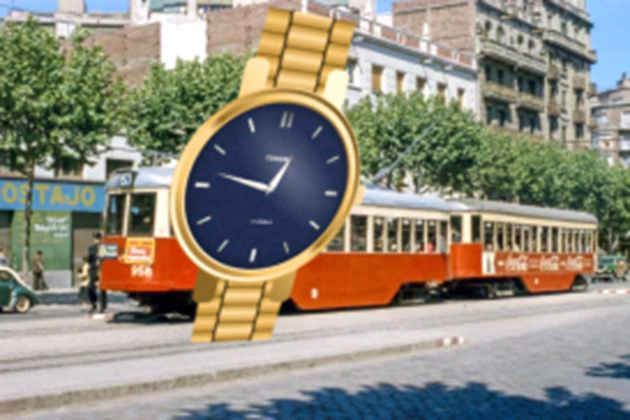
12 h 47 min
